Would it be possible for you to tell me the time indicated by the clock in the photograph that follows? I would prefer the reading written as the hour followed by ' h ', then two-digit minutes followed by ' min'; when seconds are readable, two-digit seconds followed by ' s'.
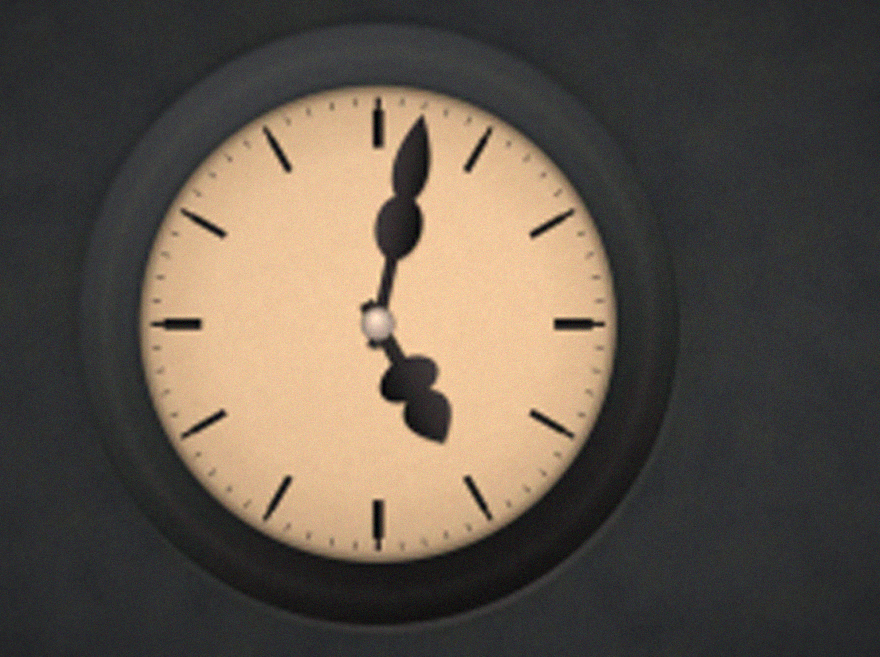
5 h 02 min
